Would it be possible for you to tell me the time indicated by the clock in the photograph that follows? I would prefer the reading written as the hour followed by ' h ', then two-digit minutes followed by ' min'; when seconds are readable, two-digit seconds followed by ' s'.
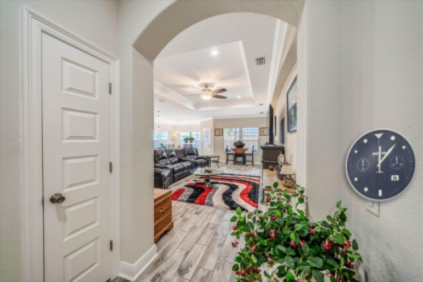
12 h 07 min
